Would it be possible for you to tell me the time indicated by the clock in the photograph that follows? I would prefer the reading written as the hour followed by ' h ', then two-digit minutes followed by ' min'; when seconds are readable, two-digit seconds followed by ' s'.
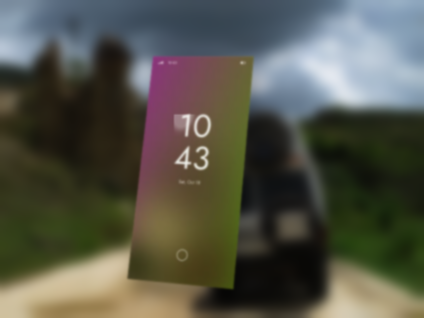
10 h 43 min
